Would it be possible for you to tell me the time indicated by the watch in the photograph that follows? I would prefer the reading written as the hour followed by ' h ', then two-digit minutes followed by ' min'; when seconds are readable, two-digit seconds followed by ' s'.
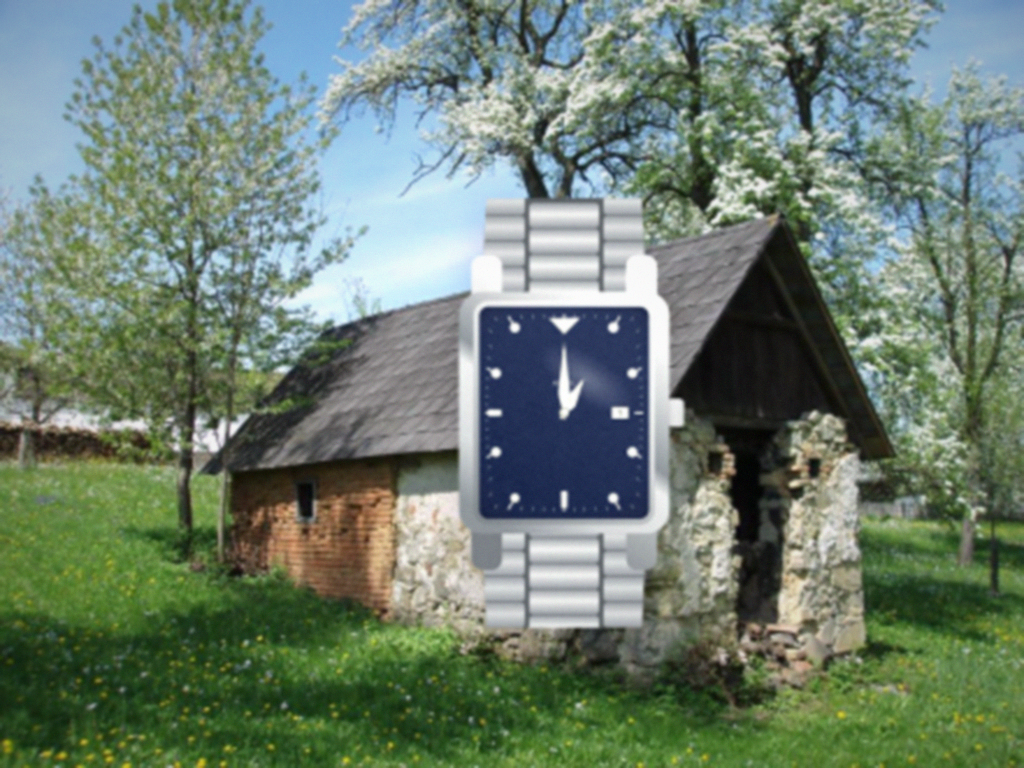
1 h 00 min
